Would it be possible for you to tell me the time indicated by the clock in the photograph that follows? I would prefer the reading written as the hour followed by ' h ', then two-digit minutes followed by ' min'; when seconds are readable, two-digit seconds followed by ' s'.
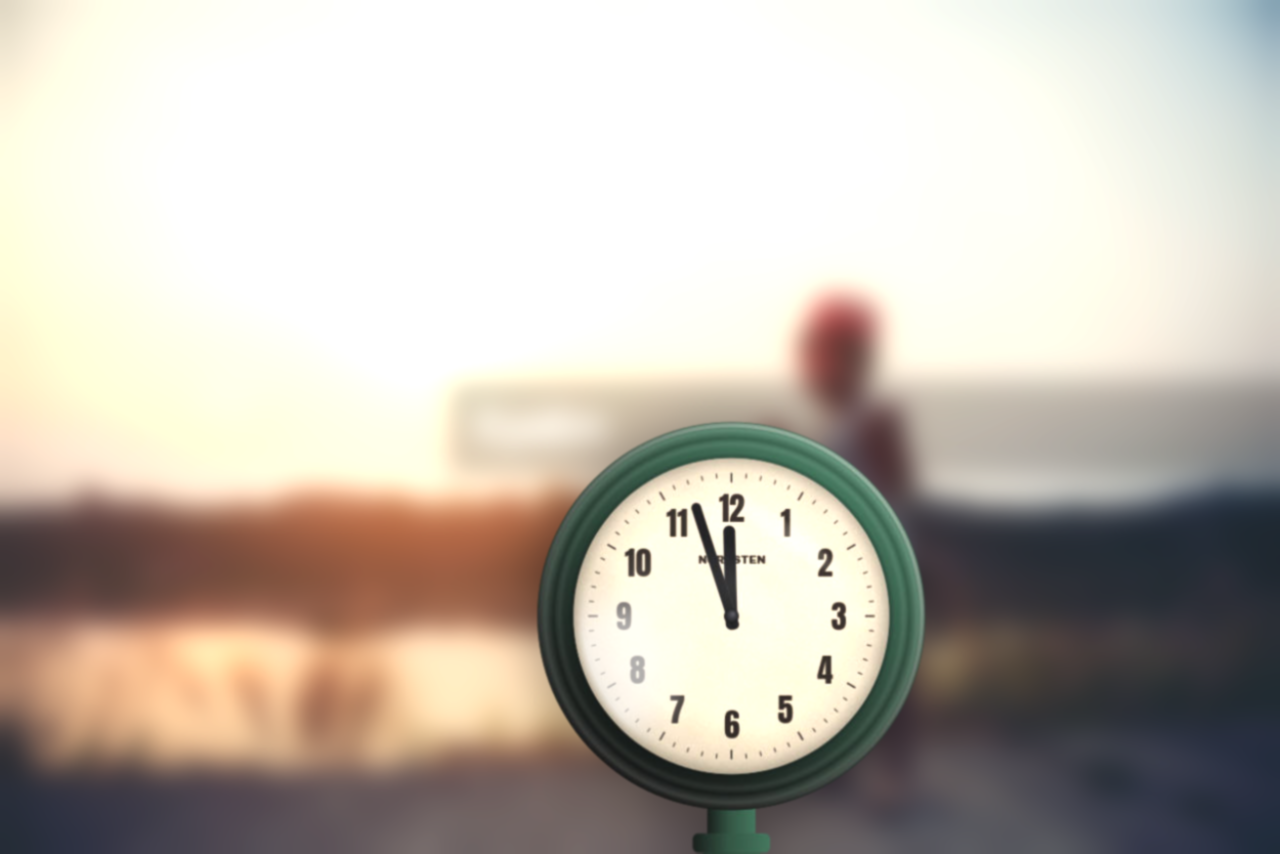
11 h 57 min
